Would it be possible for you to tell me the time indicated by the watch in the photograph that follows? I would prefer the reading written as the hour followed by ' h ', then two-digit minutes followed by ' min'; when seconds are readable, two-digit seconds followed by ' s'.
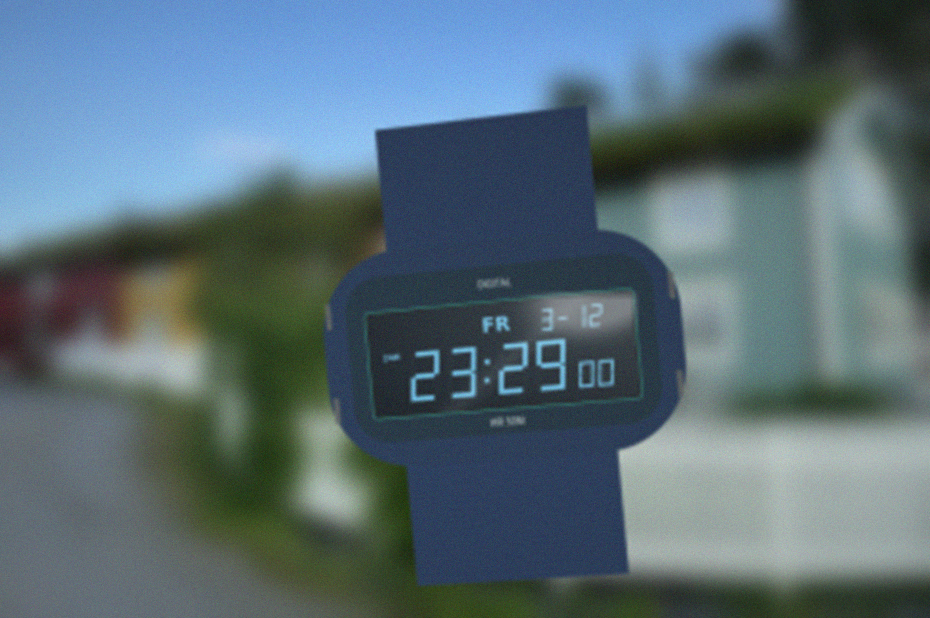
23 h 29 min 00 s
